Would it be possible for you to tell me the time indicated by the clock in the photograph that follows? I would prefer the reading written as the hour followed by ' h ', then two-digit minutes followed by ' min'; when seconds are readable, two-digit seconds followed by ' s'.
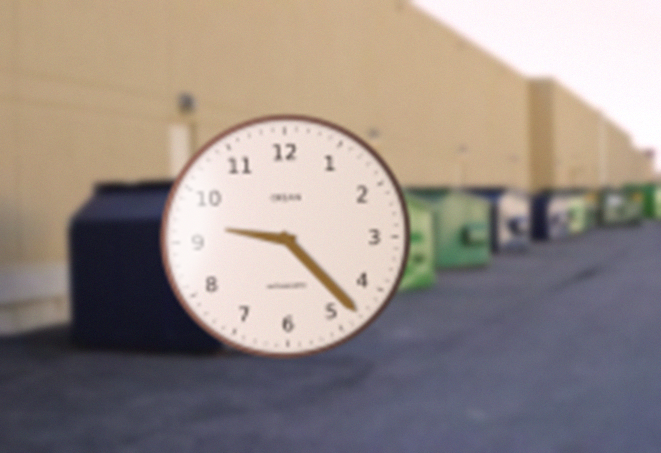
9 h 23 min
